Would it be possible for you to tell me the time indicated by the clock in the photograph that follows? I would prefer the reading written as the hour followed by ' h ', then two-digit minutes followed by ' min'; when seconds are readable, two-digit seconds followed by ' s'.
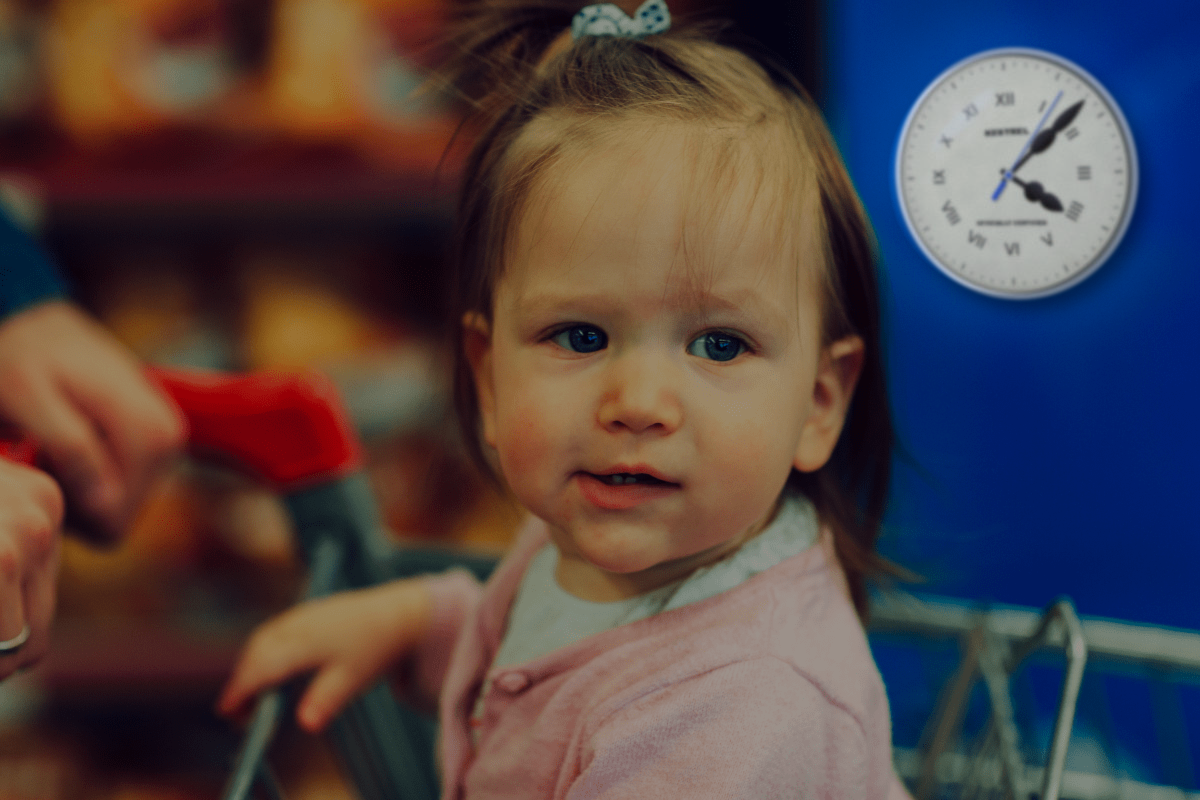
4 h 08 min 06 s
